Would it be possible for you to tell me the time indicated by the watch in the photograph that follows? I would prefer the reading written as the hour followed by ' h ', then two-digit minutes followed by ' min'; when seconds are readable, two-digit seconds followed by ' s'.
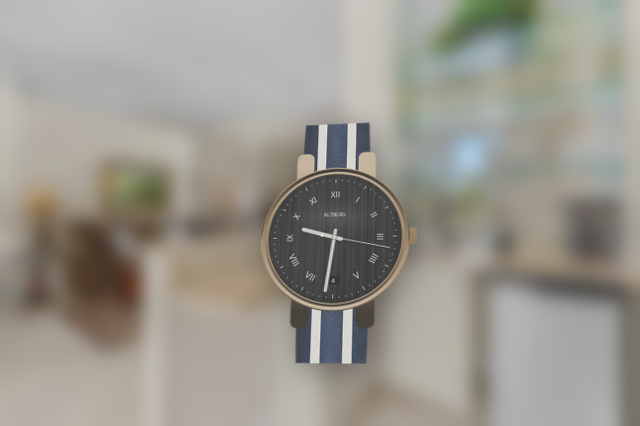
9 h 31 min 17 s
